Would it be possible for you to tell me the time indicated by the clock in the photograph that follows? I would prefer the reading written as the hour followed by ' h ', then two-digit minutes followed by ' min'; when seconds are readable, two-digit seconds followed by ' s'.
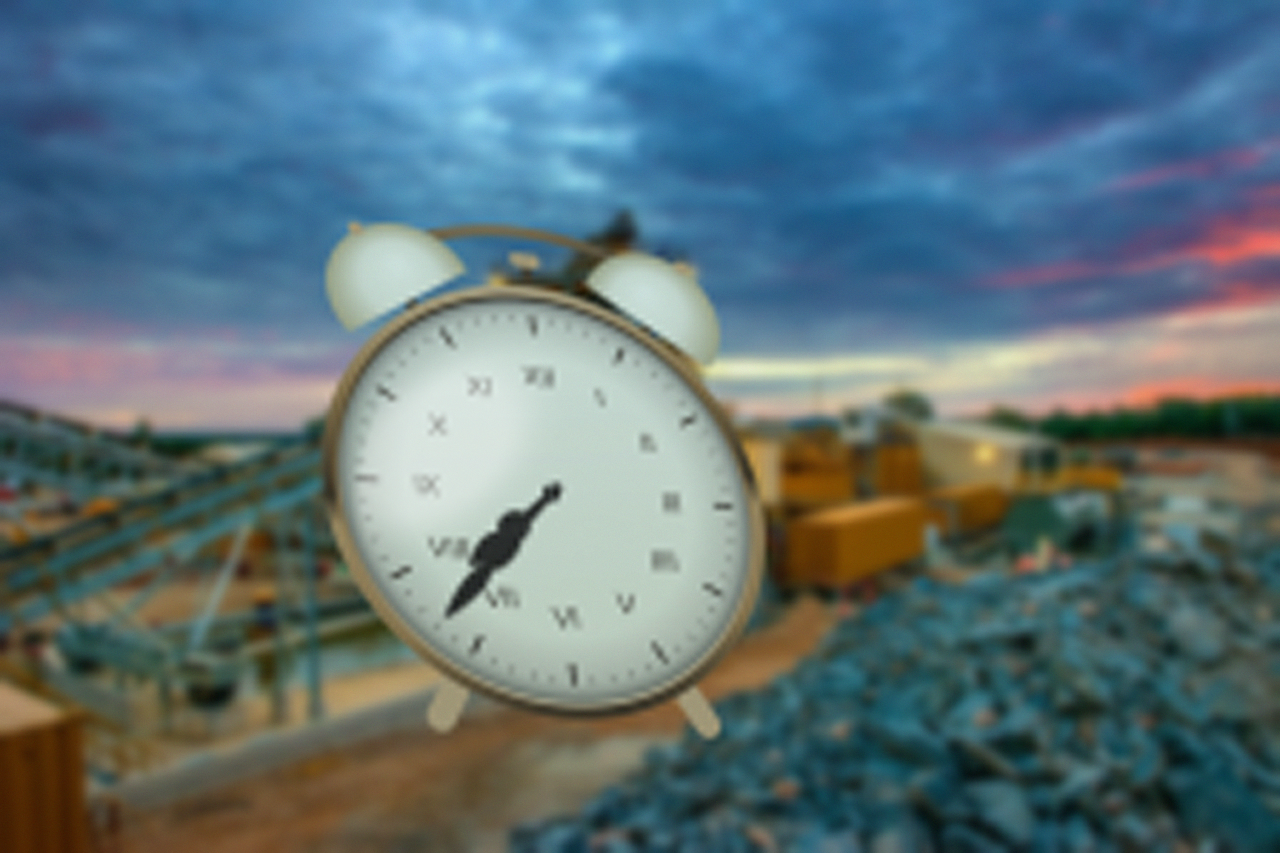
7 h 37 min
